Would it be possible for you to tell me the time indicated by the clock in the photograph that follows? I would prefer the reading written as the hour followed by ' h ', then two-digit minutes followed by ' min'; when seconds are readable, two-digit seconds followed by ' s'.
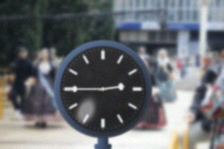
2 h 45 min
